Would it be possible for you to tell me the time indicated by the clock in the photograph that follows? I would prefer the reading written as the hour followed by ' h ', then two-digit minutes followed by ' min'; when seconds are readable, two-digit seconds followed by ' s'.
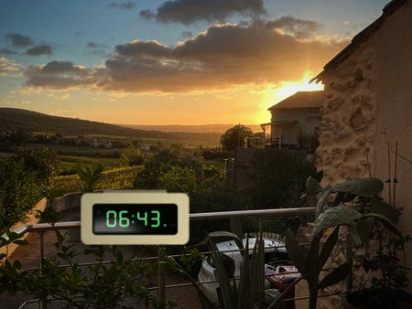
6 h 43 min
